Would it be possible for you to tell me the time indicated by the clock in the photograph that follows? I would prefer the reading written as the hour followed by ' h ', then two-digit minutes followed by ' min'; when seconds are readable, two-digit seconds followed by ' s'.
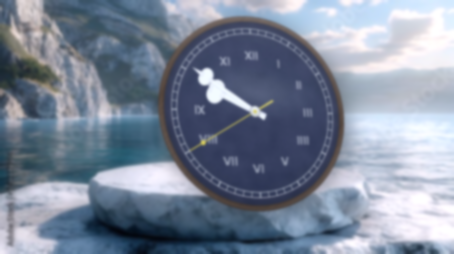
9 h 50 min 40 s
